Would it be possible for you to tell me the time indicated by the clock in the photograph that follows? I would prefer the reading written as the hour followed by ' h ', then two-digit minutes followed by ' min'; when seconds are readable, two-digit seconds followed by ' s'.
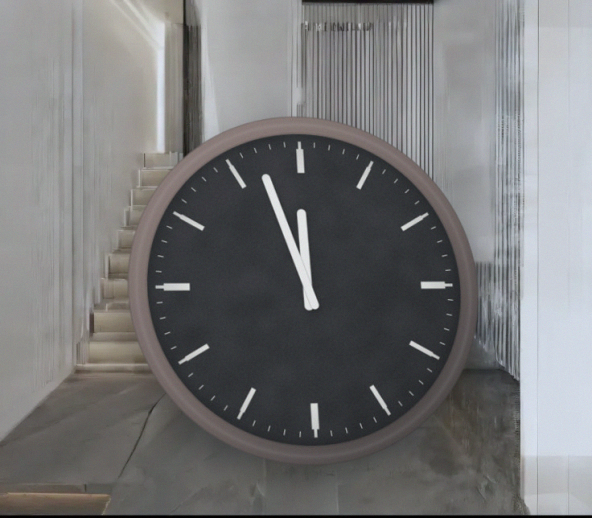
11 h 57 min
